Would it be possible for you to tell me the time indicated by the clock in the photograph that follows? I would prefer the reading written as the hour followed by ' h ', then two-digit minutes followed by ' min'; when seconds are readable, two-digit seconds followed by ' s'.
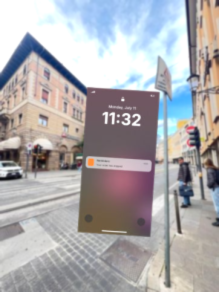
11 h 32 min
